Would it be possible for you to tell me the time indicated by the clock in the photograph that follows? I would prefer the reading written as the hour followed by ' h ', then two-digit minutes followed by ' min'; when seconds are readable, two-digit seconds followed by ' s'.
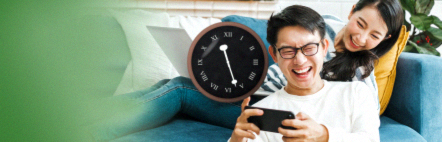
11 h 27 min
